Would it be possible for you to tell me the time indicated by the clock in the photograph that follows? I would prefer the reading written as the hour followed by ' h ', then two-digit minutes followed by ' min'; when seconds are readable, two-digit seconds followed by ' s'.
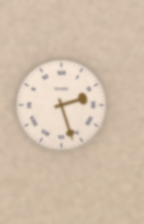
2 h 27 min
